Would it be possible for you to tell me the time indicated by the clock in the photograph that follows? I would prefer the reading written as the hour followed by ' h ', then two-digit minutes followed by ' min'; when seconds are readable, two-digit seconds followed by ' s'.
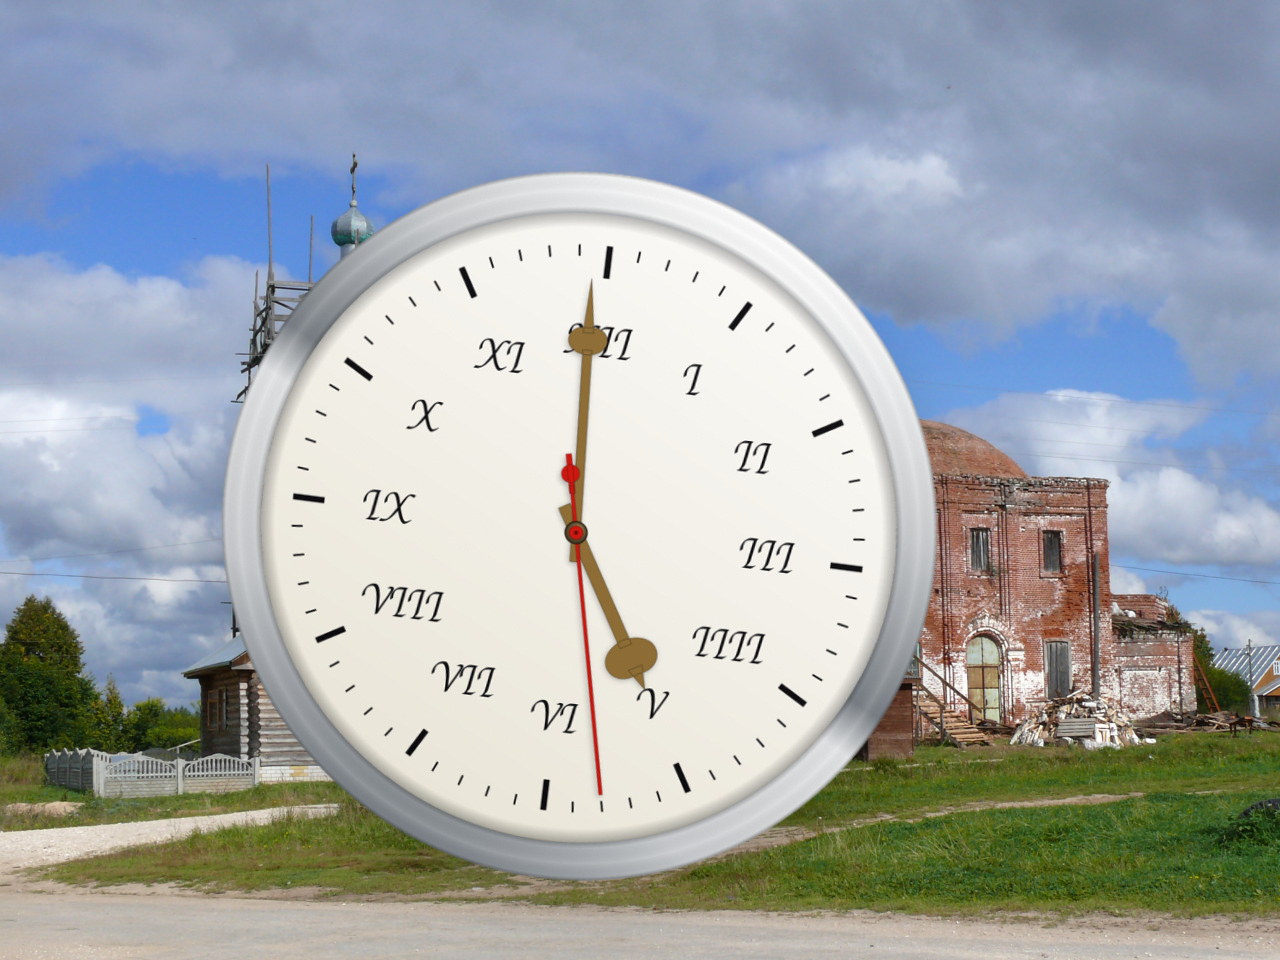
4 h 59 min 28 s
